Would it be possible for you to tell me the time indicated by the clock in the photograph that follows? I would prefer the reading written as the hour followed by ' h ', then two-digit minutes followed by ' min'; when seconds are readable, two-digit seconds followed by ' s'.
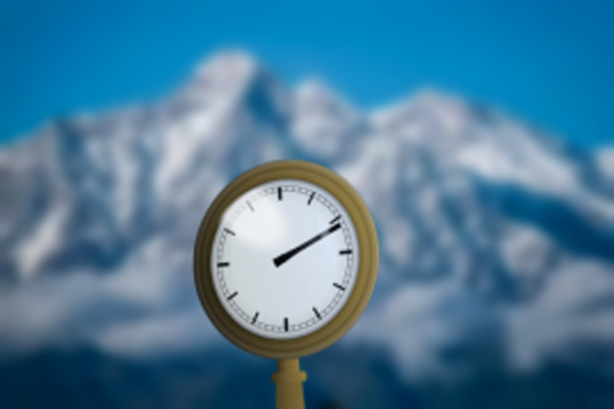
2 h 11 min
